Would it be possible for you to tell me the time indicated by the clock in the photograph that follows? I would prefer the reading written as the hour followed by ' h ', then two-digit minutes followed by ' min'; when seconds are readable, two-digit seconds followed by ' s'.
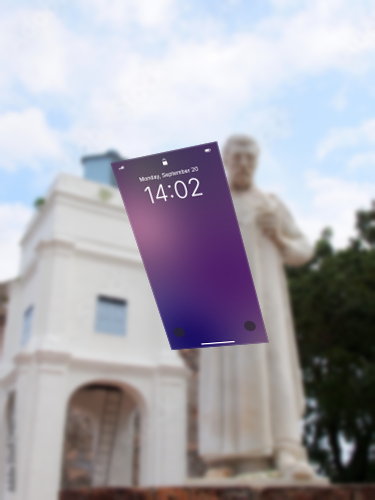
14 h 02 min
